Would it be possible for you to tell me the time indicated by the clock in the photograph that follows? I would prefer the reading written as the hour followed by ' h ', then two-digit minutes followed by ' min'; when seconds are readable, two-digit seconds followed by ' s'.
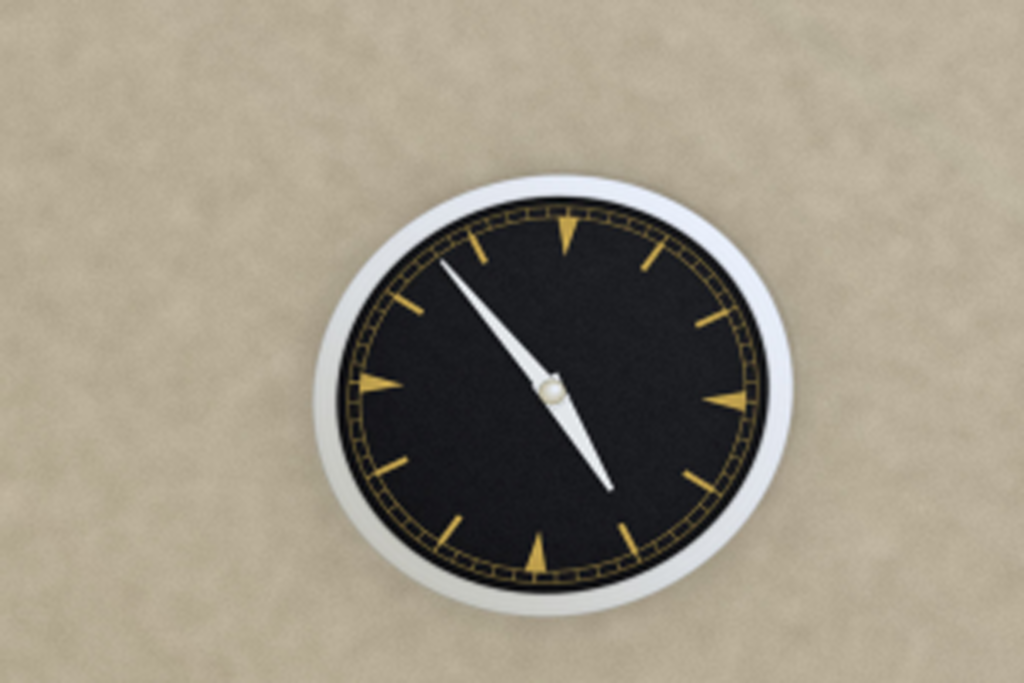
4 h 53 min
